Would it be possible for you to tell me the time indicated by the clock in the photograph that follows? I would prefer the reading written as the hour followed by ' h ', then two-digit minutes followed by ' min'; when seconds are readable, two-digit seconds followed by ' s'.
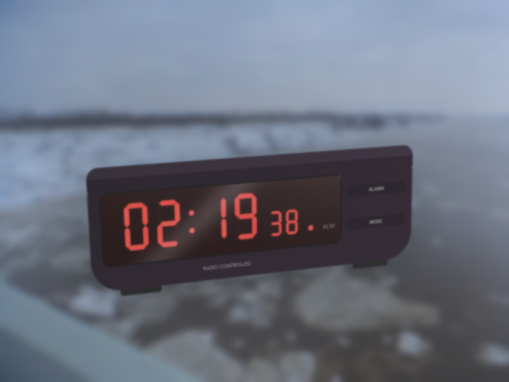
2 h 19 min 38 s
